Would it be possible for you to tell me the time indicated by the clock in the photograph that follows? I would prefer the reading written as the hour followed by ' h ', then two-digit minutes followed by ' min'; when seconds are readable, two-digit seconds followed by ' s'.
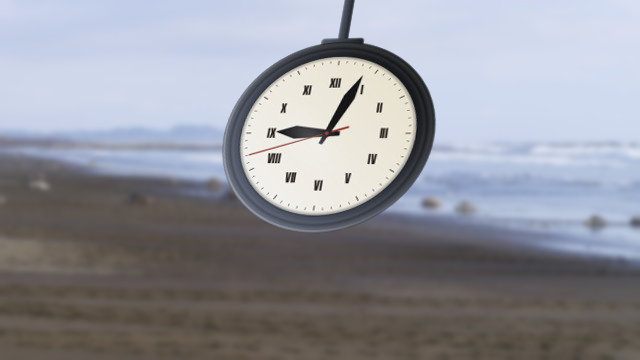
9 h 03 min 42 s
